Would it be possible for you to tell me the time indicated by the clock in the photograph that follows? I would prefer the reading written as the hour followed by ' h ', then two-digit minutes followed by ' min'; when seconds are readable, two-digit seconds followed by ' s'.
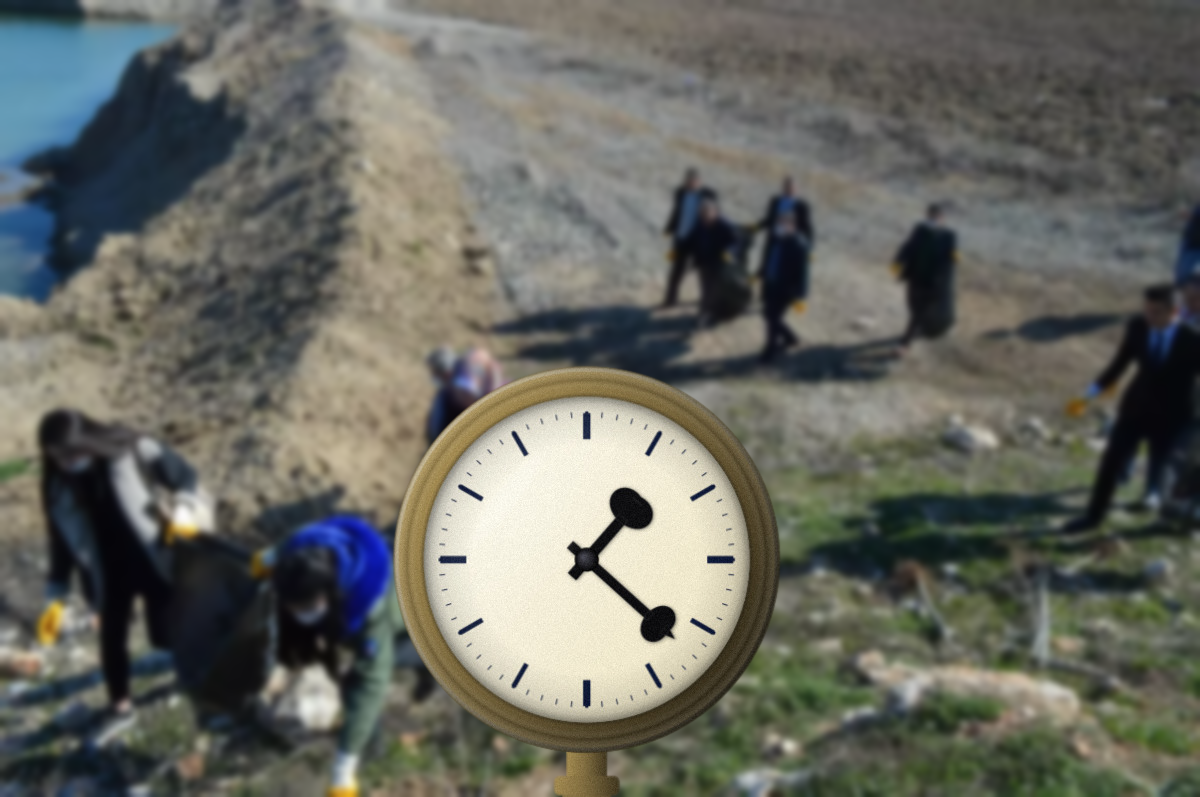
1 h 22 min
